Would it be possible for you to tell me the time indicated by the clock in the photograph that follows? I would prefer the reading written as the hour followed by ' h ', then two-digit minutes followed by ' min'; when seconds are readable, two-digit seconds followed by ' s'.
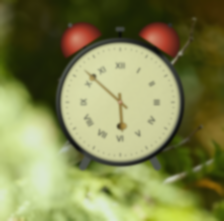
5 h 52 min
